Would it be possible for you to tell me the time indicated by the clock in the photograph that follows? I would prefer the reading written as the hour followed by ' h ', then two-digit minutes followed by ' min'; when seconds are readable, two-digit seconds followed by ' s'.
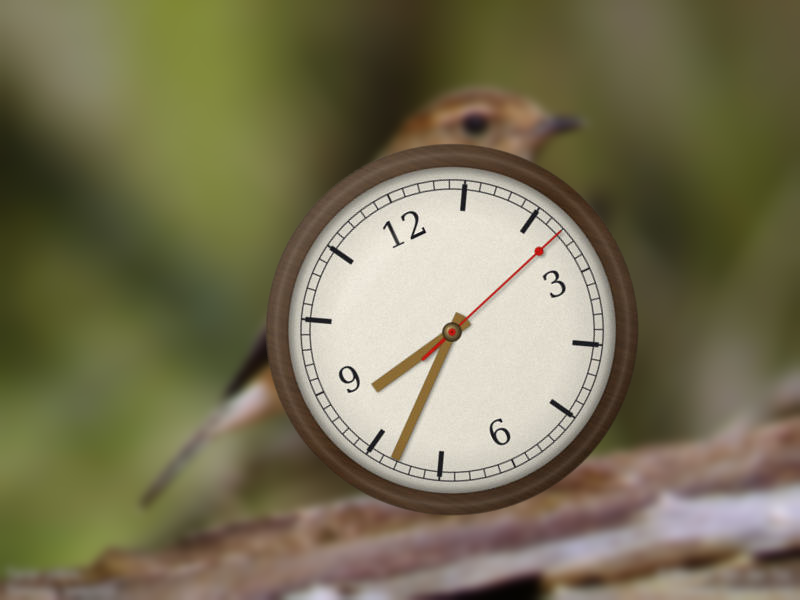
8 h 38 min 12 s
